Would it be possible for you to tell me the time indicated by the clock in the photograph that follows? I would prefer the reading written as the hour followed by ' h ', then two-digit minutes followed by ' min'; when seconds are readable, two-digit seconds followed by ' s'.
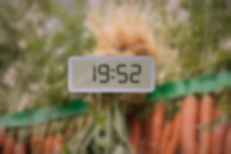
19 h 52 min
